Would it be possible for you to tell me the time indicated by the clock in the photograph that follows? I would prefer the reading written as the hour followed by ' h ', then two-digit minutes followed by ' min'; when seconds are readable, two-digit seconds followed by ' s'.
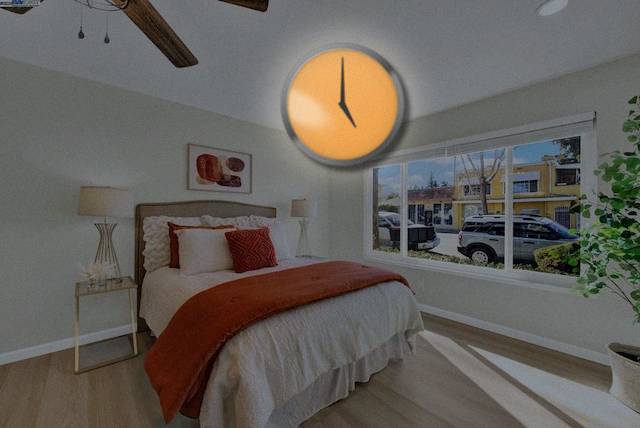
5 h 00 min
